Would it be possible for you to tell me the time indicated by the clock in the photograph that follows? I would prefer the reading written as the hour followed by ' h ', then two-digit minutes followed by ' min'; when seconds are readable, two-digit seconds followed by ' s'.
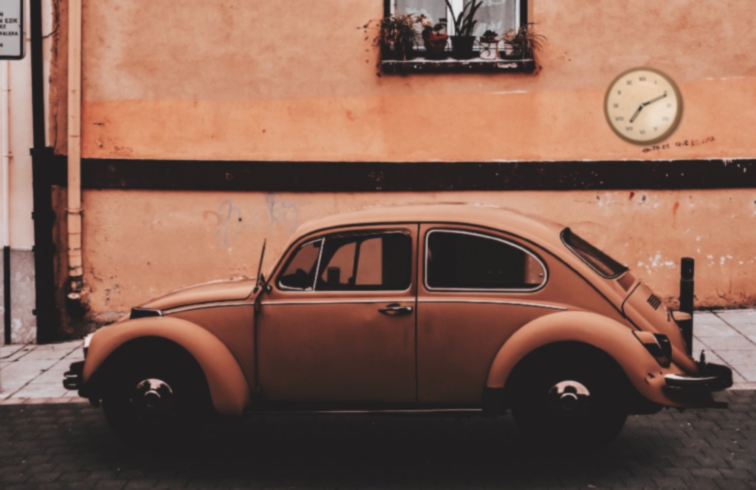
7 h 11 min
